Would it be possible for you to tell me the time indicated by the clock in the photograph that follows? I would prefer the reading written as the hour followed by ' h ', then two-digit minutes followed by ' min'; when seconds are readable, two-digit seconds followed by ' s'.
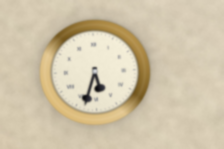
5 h 33 min
